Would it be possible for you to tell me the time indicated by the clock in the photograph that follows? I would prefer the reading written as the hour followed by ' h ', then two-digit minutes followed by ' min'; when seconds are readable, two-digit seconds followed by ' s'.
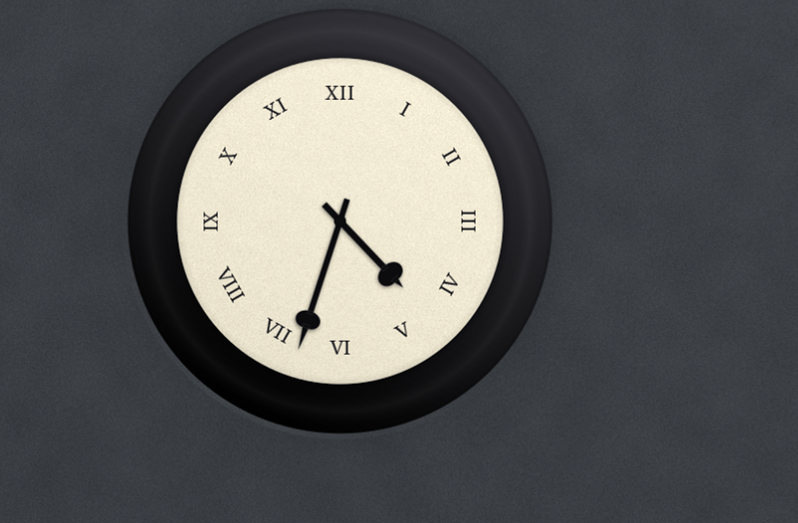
4 h 33 min
